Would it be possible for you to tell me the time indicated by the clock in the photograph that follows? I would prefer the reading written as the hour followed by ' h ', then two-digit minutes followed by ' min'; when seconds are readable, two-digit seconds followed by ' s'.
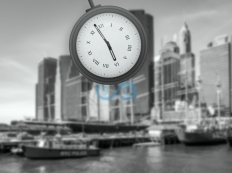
5 h 58 min
